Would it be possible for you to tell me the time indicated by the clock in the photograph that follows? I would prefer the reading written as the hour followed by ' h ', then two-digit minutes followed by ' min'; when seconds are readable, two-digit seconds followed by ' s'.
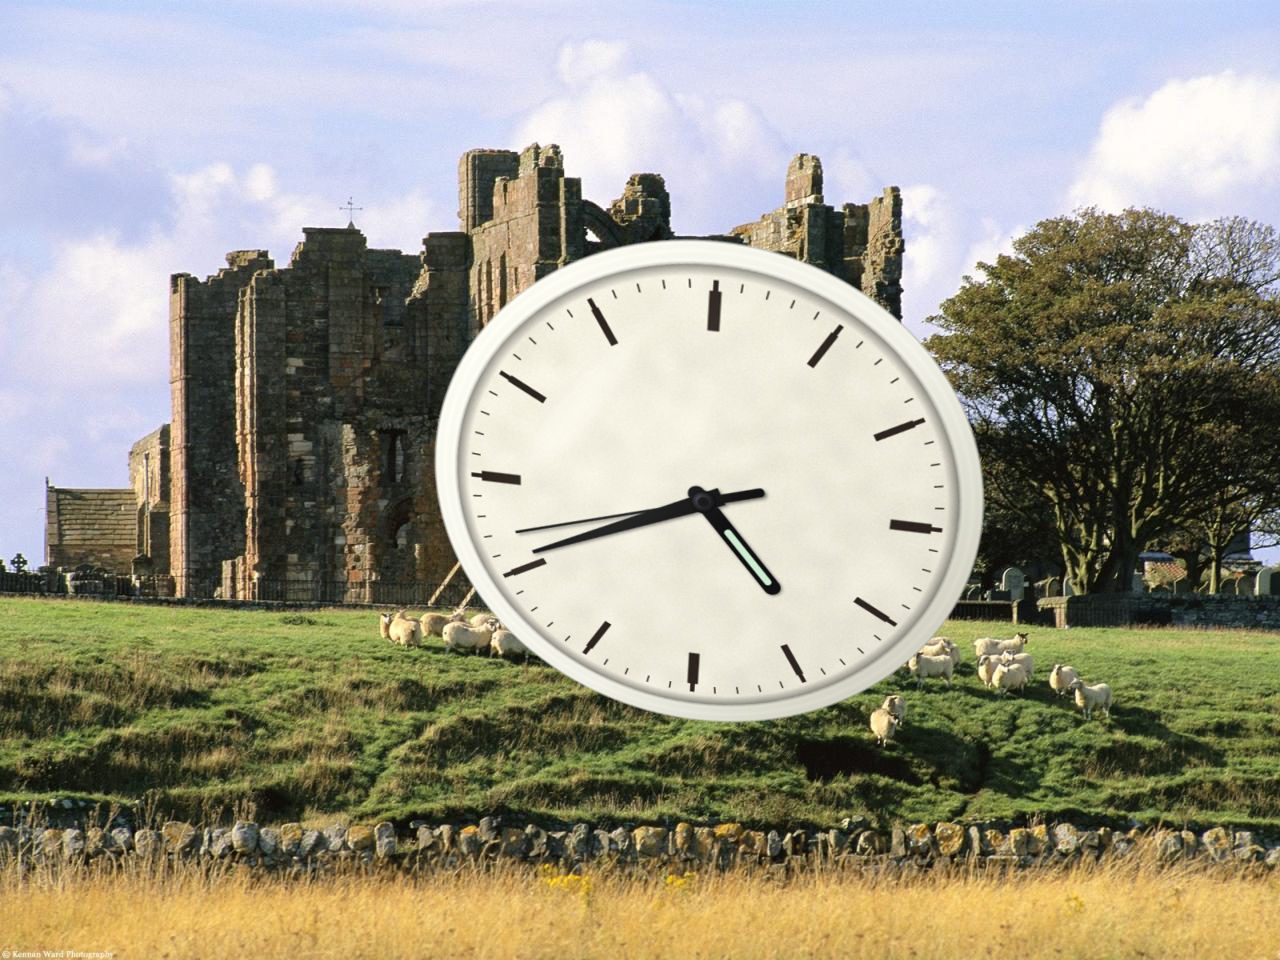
4 h 40 min 42 s
